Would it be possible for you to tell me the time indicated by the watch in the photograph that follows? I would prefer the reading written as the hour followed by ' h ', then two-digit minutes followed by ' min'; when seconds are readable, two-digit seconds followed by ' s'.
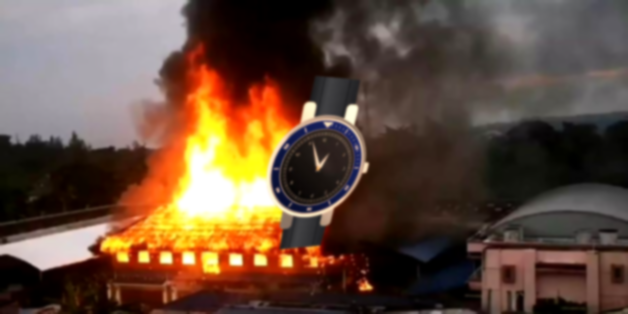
12 h 56 min
